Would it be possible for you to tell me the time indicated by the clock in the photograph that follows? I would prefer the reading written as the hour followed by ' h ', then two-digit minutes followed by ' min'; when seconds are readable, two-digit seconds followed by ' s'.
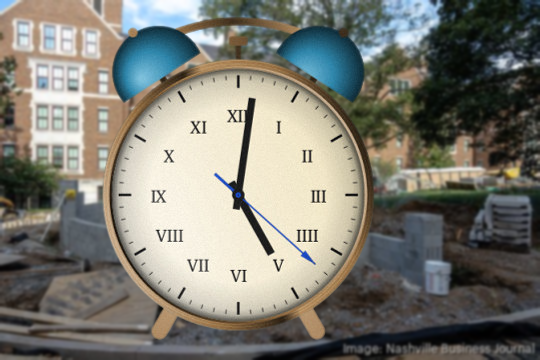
5 h 01 min 22 s
